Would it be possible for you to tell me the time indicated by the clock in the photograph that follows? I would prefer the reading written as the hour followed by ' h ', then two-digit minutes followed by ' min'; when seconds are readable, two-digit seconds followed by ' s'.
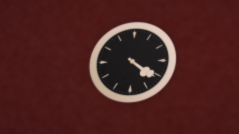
4 h 21 min
